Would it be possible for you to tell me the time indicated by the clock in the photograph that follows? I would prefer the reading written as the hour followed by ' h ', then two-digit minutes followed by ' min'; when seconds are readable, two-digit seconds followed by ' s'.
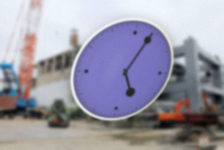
5 h 04 min
